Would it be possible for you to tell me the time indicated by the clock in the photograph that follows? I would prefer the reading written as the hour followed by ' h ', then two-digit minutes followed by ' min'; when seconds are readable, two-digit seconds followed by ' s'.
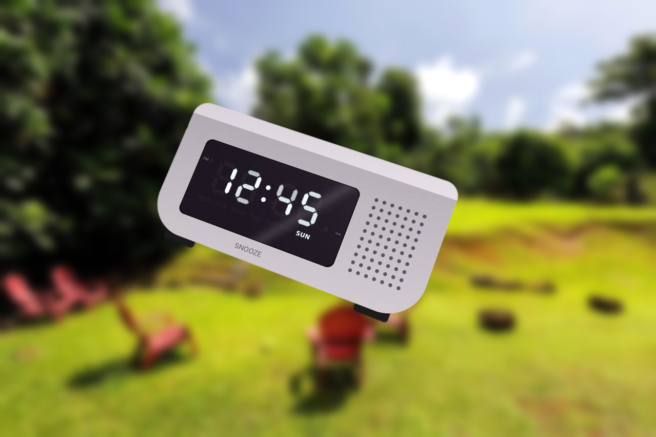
12 h 45 min
